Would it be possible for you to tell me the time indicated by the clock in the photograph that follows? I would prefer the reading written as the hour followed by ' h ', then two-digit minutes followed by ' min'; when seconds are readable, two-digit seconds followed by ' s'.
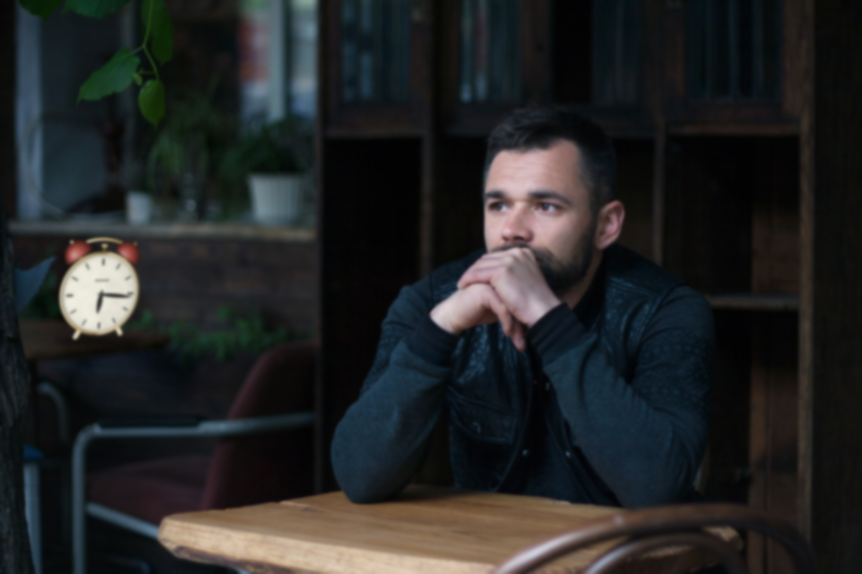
6 h 16 min
